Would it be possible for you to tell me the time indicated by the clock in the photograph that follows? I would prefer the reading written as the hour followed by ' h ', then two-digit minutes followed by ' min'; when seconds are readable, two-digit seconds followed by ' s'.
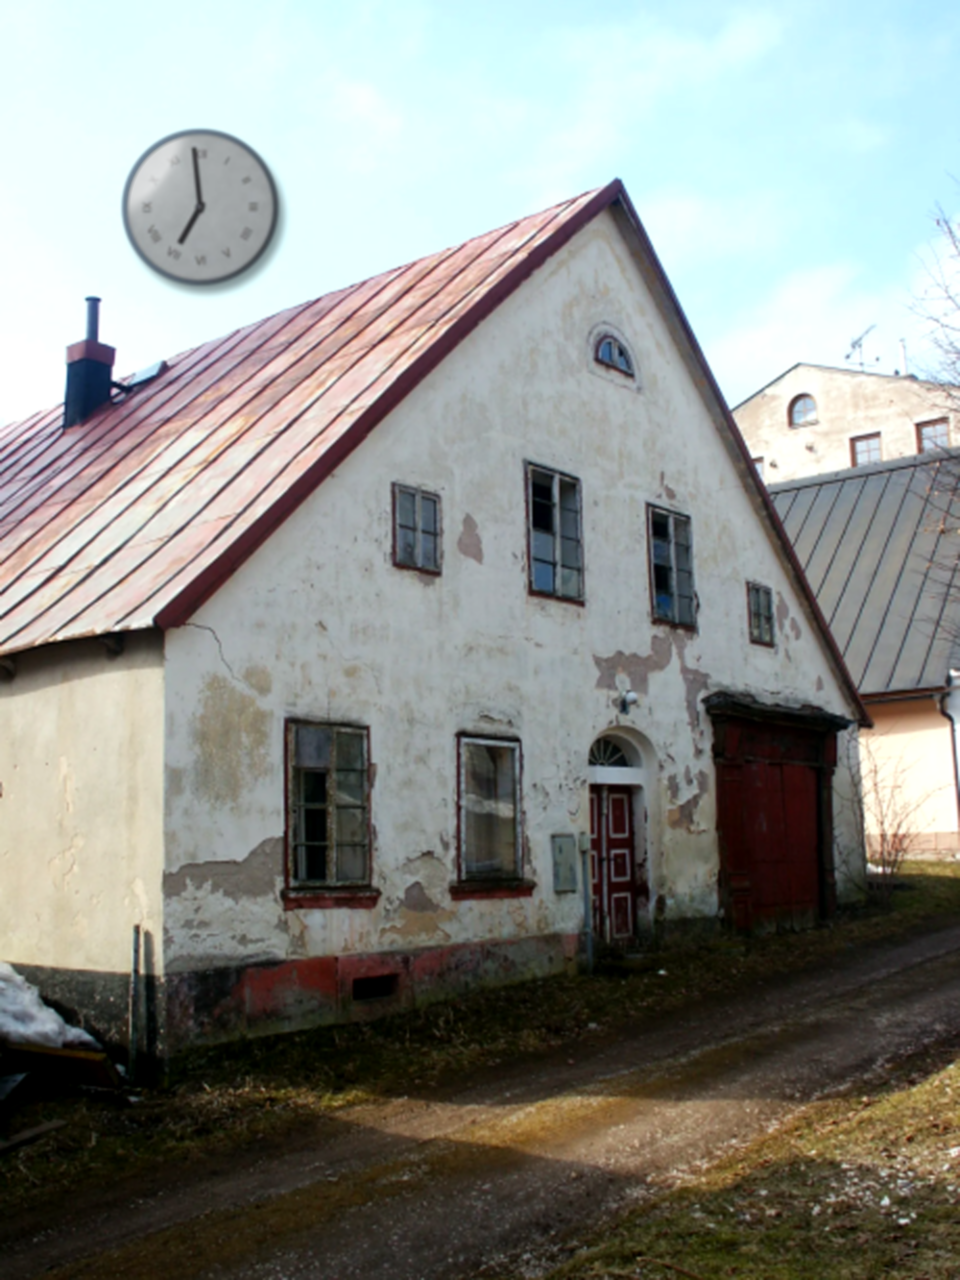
6 h 59 min
